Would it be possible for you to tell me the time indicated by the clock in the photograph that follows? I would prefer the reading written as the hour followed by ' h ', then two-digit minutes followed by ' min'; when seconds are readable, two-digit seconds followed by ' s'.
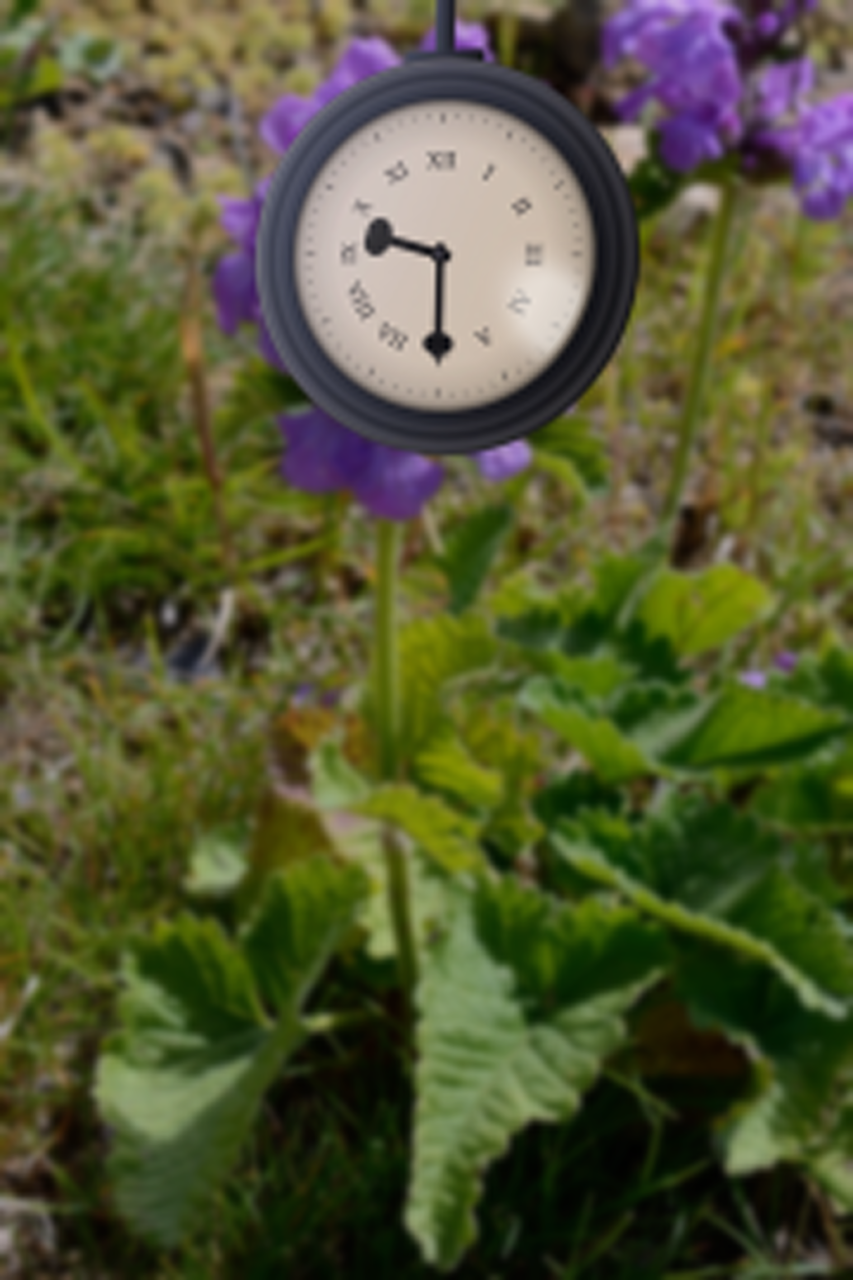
9 h 30 min
